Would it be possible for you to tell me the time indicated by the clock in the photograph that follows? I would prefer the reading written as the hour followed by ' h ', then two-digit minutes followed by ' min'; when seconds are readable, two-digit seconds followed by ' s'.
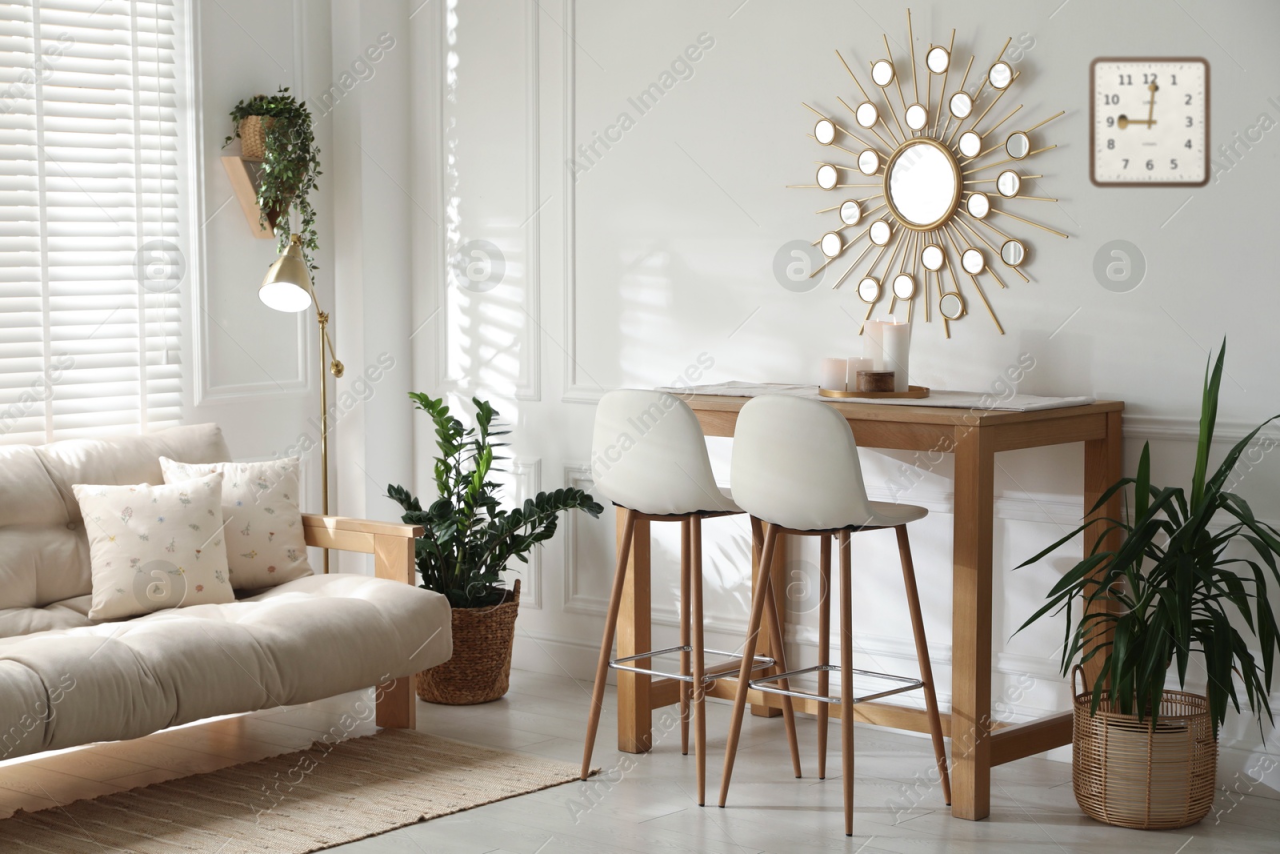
9 h 01 min
